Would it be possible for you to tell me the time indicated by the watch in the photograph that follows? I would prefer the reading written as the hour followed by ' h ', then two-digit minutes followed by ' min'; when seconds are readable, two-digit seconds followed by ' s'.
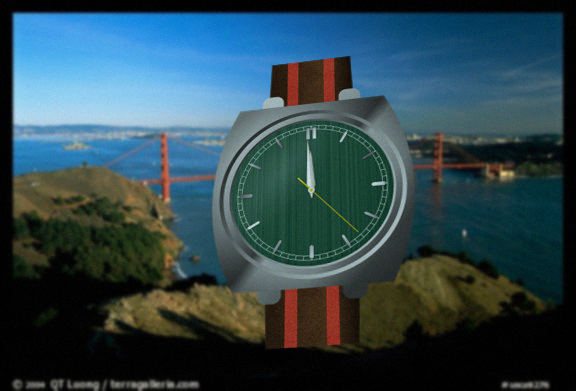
11 h 59 min 23 s
